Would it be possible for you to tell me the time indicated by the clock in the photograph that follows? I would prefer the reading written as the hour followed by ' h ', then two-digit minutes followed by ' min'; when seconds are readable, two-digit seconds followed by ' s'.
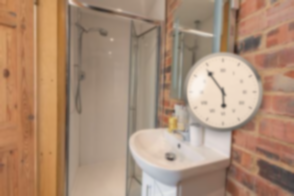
5 h 54 min
